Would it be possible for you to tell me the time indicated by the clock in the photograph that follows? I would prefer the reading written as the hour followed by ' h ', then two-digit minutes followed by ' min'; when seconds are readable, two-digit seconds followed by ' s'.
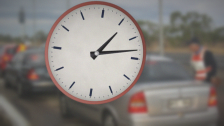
1 h 13 min
